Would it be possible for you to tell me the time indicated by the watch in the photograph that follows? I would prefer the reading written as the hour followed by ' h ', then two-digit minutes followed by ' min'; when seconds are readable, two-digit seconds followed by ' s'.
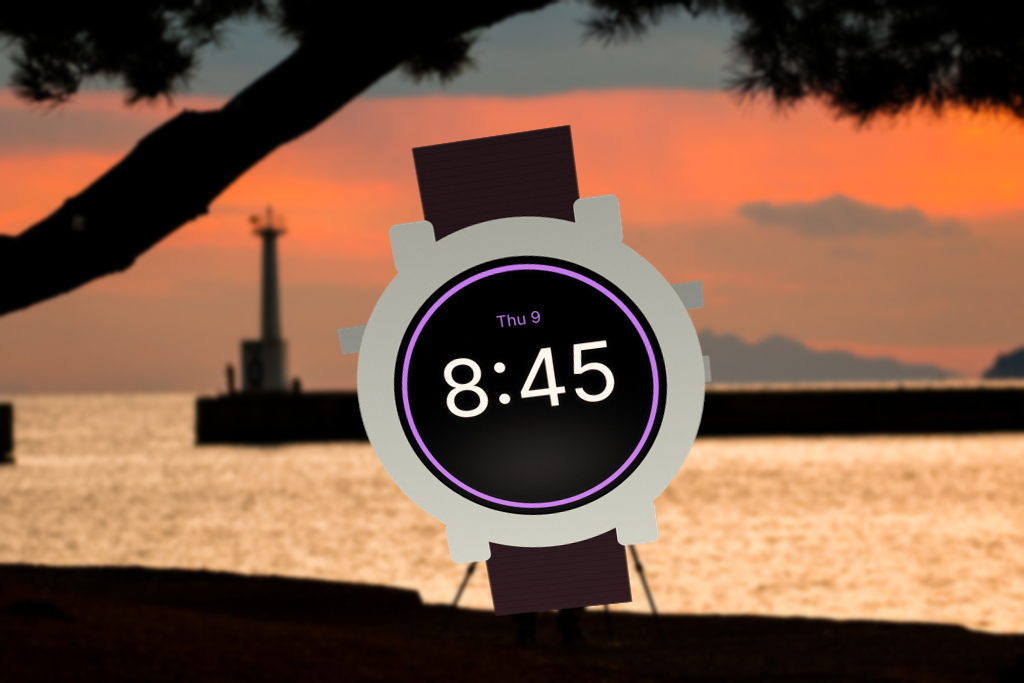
8 h 45 min
